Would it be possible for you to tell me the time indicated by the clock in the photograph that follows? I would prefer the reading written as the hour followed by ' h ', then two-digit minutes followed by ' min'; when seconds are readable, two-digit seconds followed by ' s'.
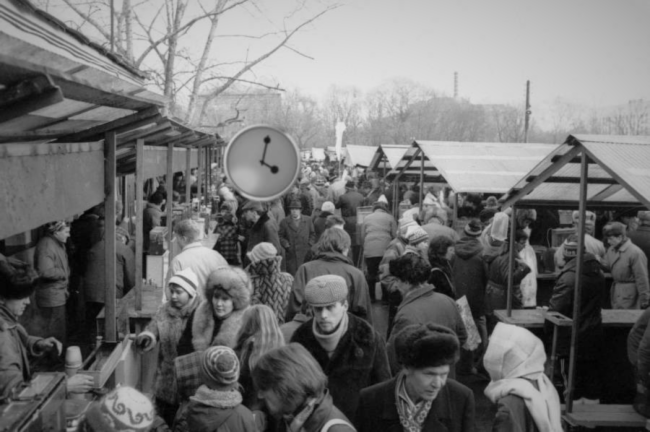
4 h 02 min
